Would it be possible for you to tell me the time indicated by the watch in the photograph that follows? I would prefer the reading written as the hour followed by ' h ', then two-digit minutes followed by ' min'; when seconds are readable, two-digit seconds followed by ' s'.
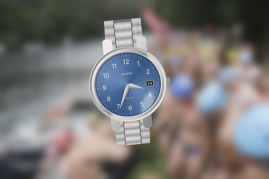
3 h 34 min
